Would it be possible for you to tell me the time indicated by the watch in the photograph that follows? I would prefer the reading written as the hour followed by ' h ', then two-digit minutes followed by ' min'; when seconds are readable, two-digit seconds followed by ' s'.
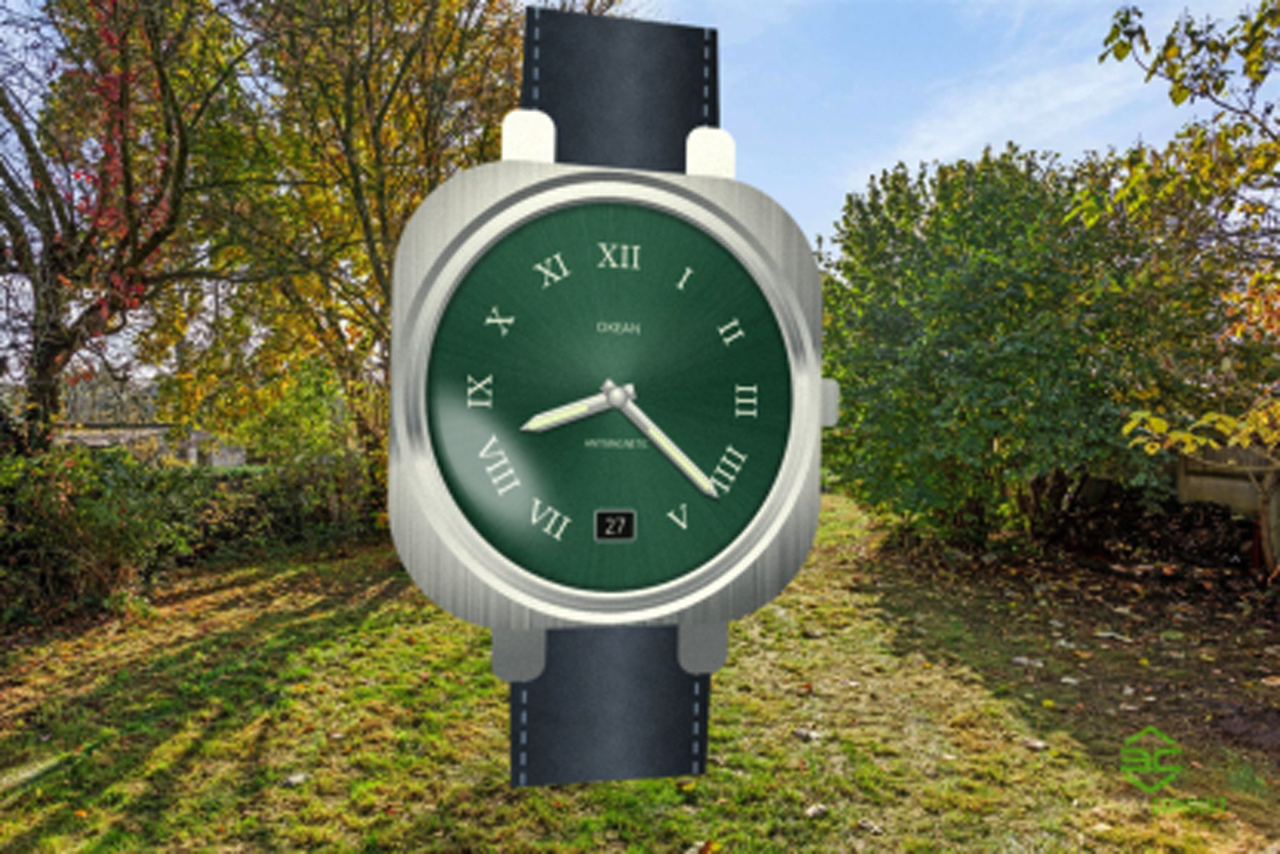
8 h 22 min
